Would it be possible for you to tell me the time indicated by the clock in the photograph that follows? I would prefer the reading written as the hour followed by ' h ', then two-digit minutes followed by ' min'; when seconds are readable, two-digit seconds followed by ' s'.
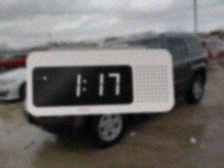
1 h 17 min
